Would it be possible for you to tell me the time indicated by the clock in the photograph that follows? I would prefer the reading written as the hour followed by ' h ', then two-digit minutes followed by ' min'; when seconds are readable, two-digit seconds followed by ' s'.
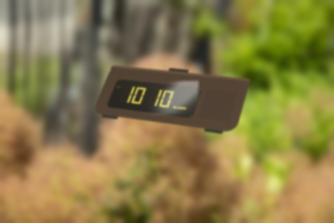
10 h 10 min
